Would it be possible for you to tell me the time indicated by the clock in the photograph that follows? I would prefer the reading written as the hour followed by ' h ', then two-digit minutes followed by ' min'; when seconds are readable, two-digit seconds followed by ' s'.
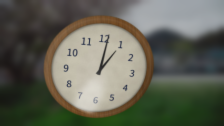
1 h 01 min
